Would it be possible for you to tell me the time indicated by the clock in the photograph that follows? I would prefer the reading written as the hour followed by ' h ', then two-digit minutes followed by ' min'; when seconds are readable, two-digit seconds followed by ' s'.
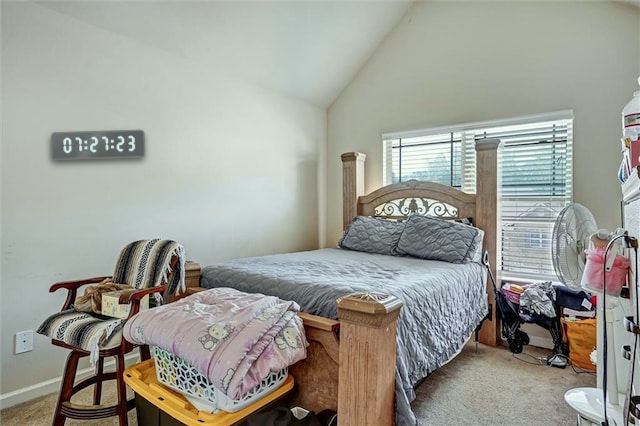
7 h 27 min 23 s
